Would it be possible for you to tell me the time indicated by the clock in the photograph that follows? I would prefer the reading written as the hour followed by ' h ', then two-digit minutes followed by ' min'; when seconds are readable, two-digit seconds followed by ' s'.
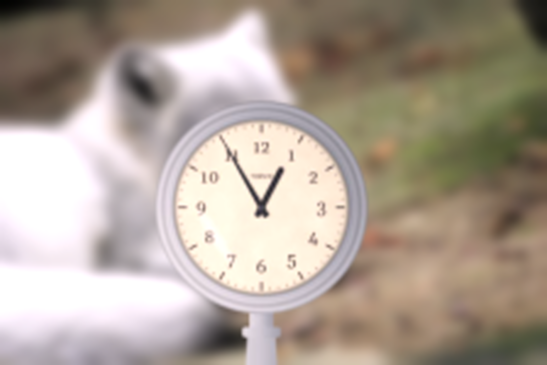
12 h 55 min
